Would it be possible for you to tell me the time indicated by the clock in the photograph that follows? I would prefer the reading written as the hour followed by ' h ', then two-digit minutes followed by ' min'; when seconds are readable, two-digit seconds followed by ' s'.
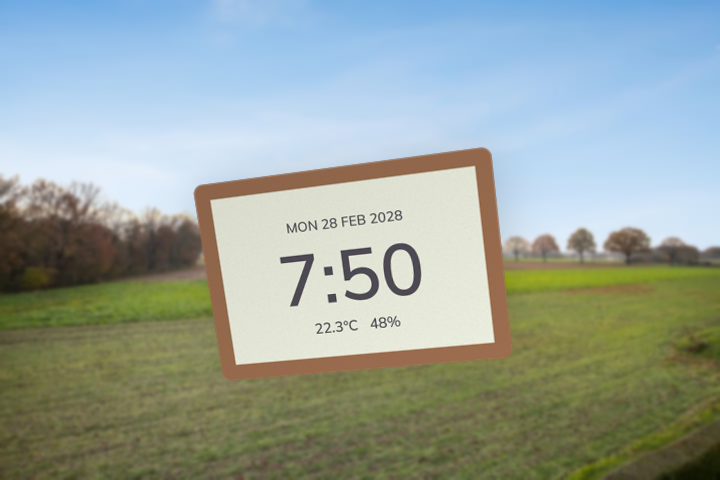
7 h 50 min
